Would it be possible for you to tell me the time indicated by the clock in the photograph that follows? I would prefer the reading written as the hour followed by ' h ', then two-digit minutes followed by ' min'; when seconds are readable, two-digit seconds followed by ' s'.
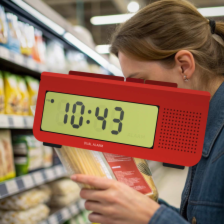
10 h 43 min
